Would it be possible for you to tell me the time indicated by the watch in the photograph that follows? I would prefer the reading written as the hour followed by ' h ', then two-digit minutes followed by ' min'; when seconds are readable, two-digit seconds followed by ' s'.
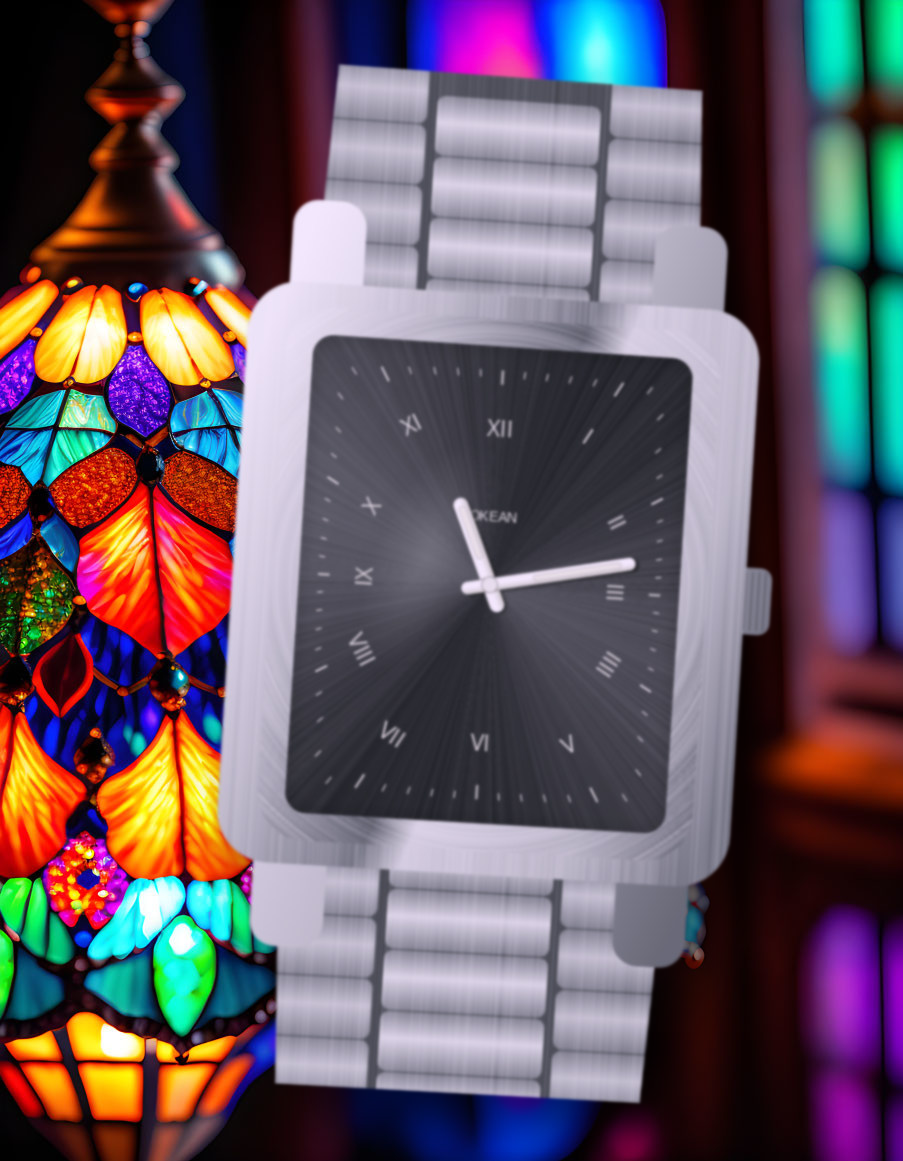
11 h 13 min
